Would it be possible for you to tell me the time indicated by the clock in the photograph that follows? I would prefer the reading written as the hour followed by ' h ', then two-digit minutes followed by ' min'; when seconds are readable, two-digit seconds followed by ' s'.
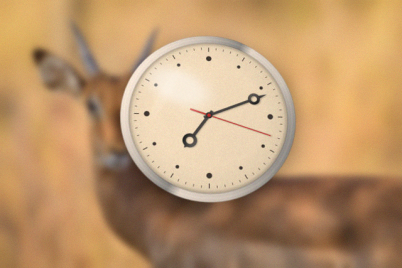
7 h 11 min 18 s
